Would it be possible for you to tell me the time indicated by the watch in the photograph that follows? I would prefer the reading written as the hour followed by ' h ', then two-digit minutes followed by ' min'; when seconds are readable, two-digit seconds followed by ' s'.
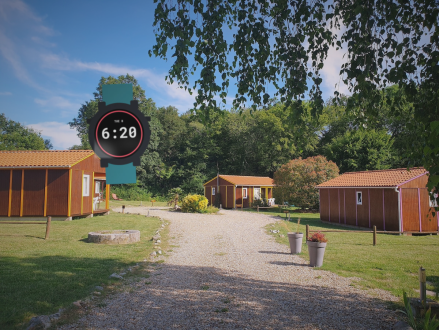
6 h 20 min
